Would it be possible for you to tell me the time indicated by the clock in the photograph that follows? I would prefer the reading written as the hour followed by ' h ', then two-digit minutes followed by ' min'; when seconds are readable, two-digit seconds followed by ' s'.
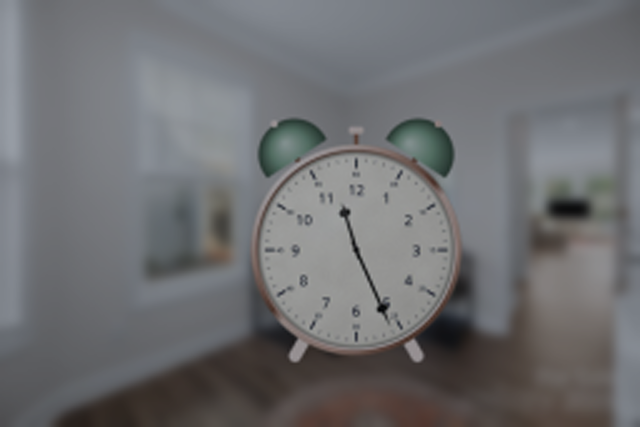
11 h 26 min
